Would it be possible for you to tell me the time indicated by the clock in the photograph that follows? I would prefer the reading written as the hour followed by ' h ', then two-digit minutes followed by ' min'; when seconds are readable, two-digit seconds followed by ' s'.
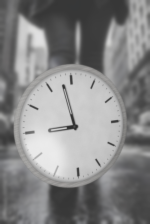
8 h 58 min
